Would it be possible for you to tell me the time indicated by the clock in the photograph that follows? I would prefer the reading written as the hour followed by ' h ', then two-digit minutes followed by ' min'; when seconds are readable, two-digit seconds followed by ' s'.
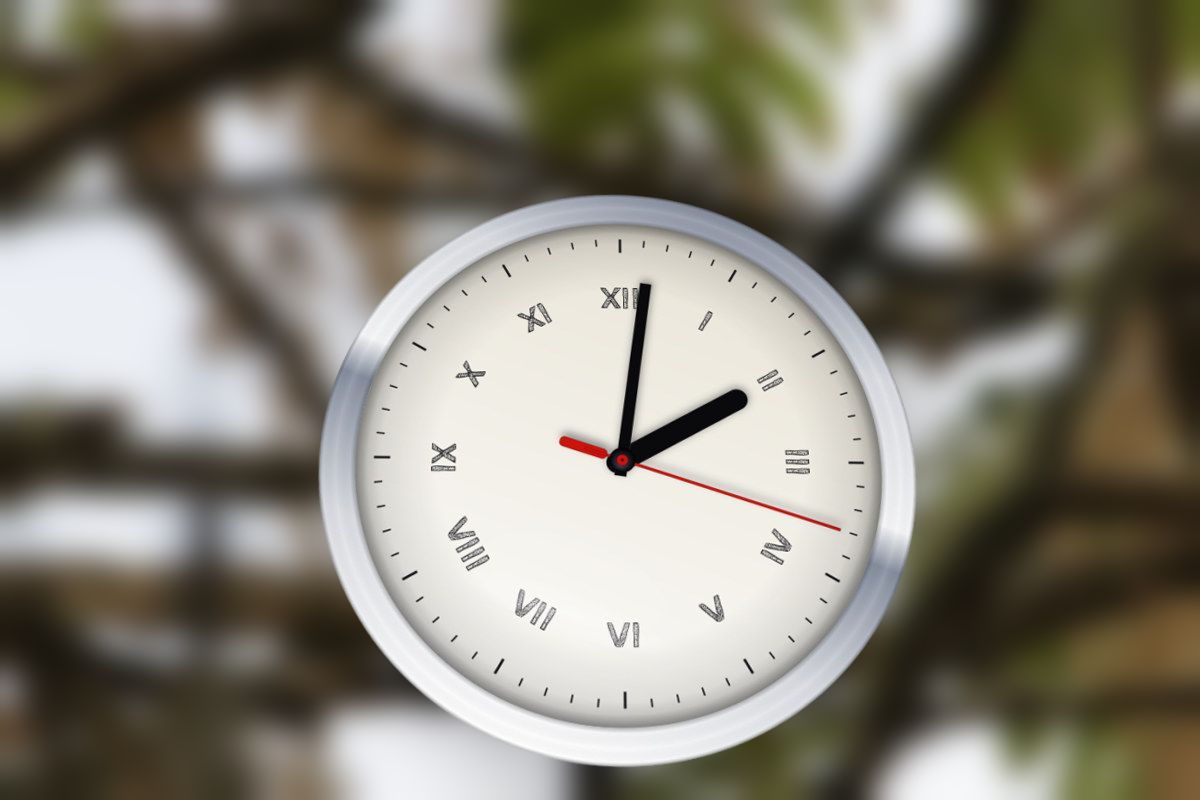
2 h 01 min 18 s
